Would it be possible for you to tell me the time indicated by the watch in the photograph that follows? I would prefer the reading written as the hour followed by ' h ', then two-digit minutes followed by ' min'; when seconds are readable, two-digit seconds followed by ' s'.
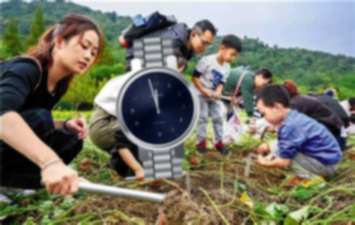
11 h 58 min
